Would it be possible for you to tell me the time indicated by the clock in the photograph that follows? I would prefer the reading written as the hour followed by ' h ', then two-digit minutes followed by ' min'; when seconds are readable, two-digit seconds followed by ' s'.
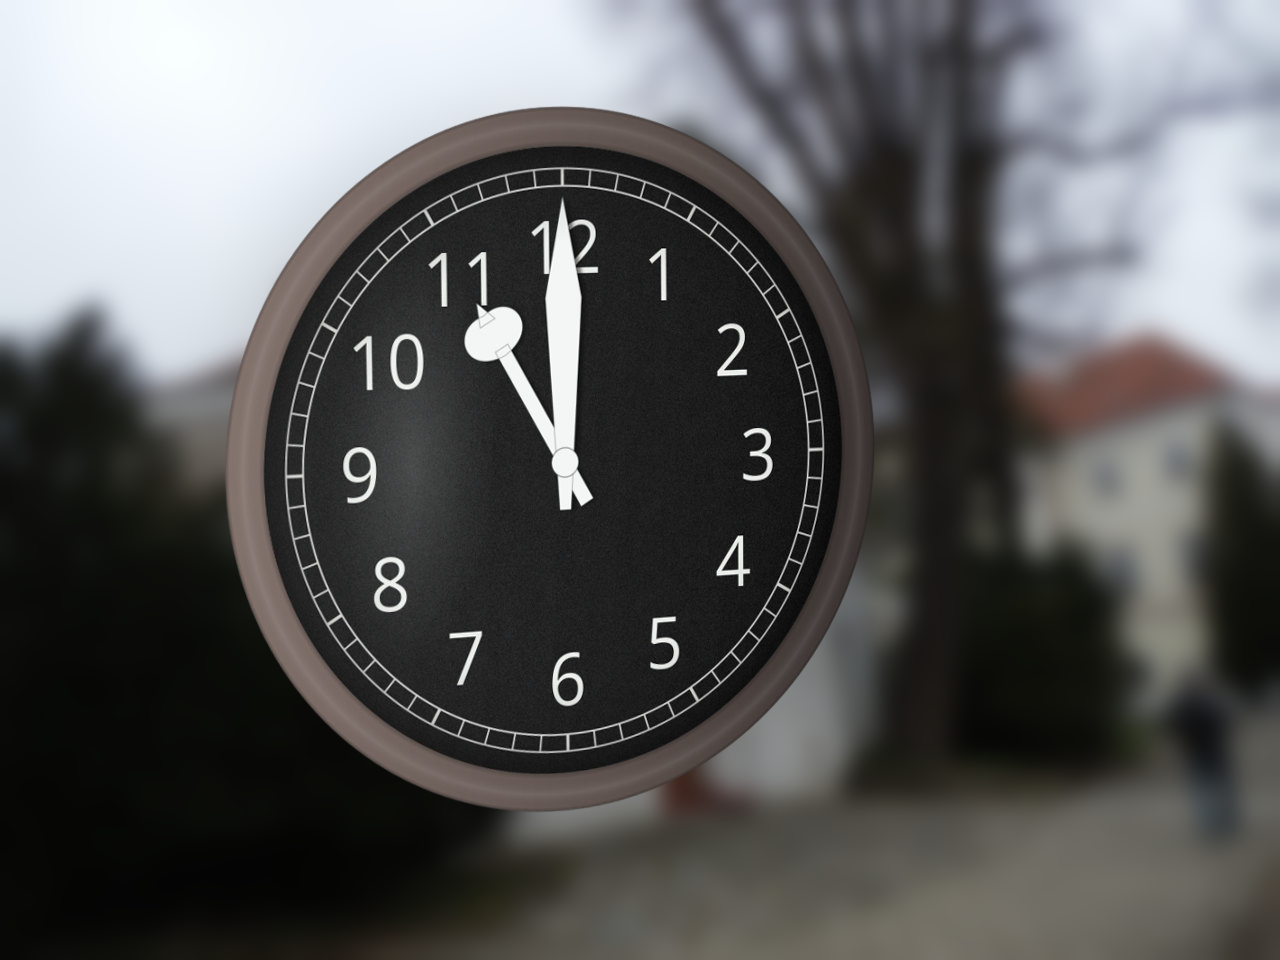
11 h 00 min
